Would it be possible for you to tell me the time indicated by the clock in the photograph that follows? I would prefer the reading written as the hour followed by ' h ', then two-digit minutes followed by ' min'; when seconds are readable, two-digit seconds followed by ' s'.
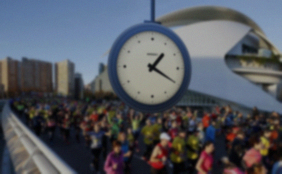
1 h 20 min
